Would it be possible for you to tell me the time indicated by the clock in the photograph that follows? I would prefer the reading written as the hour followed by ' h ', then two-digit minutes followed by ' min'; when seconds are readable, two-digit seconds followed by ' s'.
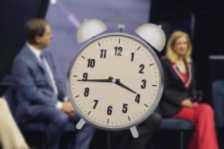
3 h 44 min
